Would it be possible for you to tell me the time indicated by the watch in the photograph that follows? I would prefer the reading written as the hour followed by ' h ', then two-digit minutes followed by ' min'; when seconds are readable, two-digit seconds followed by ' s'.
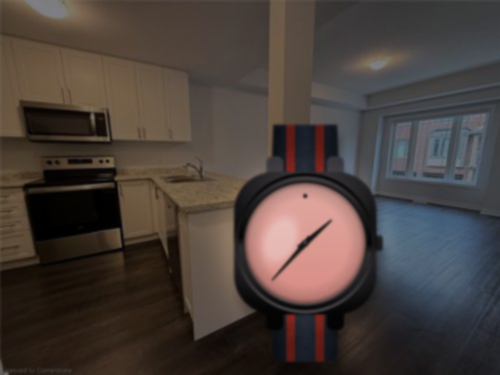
1 h 37 min
